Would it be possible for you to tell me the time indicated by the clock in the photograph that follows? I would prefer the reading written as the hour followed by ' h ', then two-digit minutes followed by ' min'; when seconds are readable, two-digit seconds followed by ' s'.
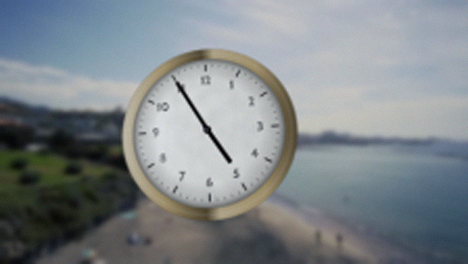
4 h 55 min
